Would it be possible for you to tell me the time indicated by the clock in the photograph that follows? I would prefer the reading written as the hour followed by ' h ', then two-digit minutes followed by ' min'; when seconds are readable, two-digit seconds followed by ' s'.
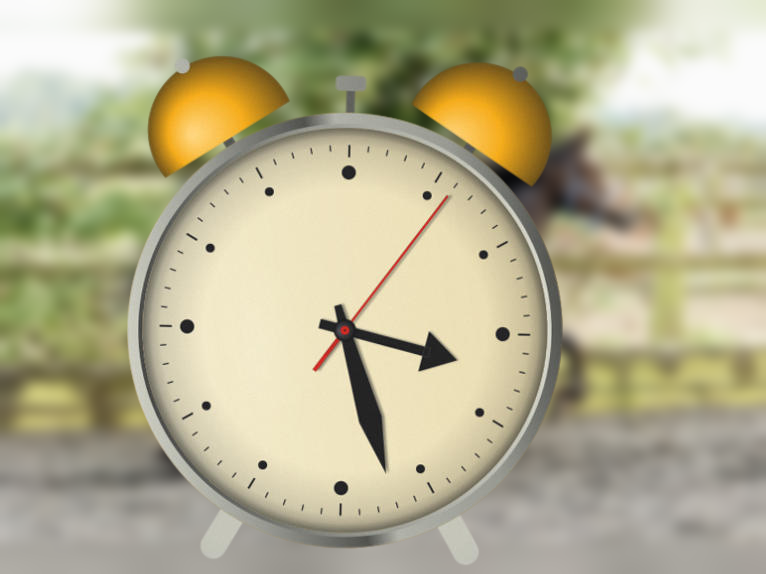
3 h 27 min 06 s
